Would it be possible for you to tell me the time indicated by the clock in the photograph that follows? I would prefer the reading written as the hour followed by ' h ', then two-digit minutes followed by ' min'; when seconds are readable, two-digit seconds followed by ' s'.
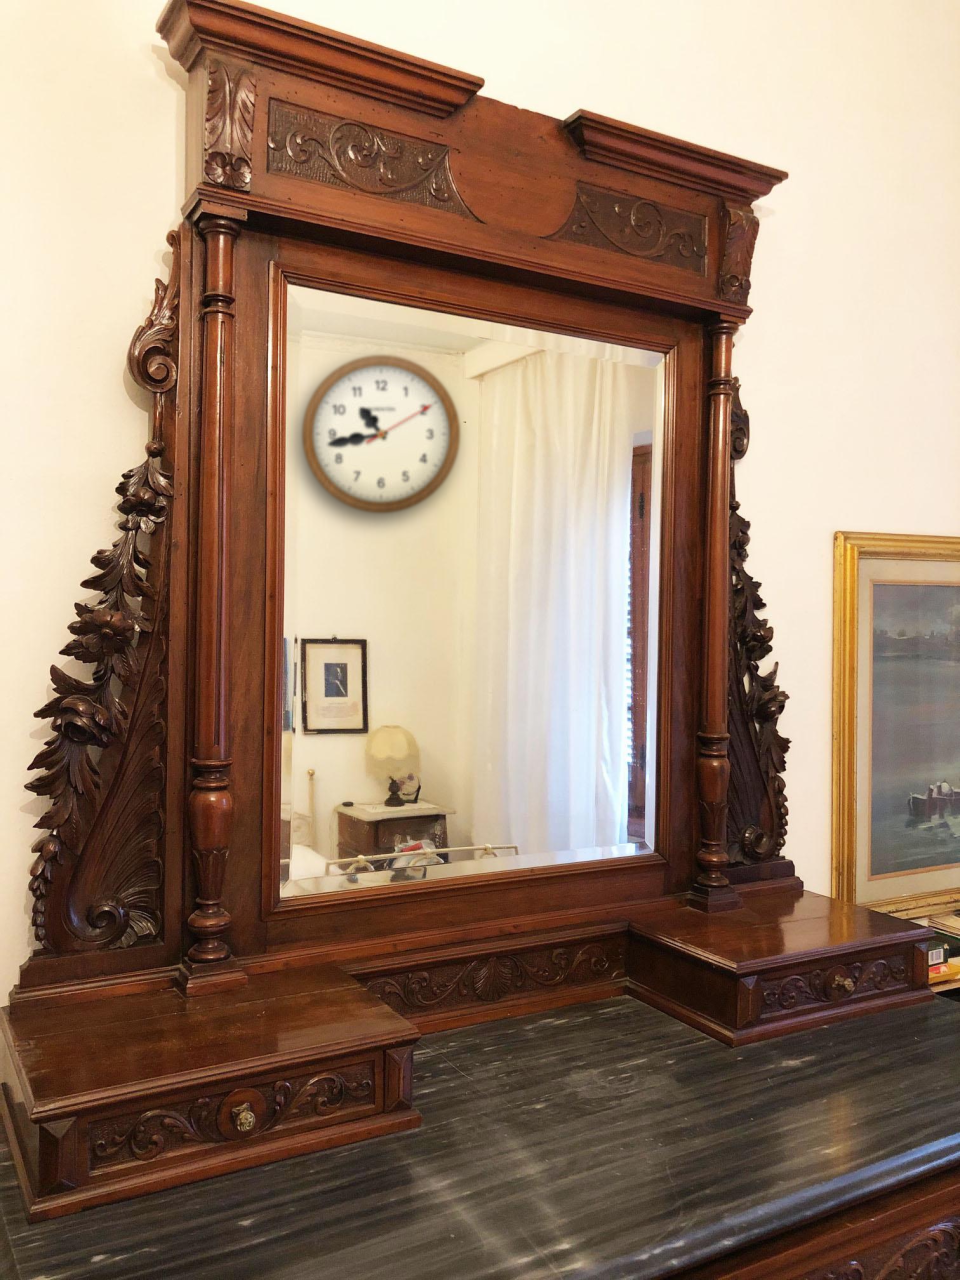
10 h 43 min 10 s
